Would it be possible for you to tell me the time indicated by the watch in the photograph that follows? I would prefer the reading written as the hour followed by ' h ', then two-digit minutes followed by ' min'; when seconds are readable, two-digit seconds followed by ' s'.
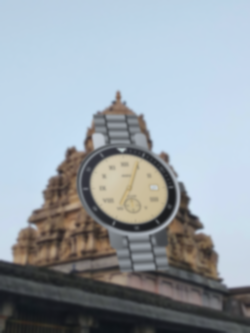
7 h 04 min
